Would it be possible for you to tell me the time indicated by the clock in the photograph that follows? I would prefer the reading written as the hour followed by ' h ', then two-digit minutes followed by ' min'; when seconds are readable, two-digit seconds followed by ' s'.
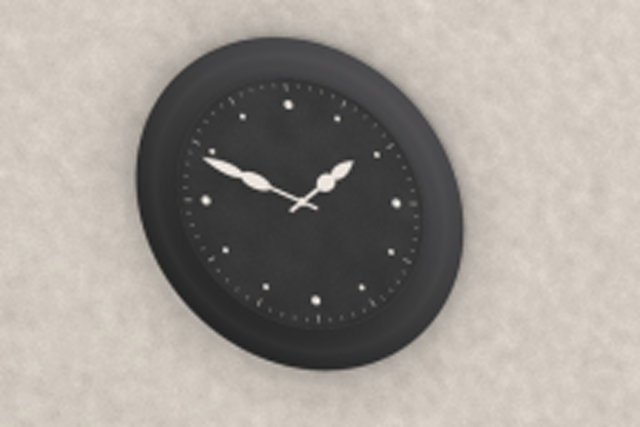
1 h 49 min
